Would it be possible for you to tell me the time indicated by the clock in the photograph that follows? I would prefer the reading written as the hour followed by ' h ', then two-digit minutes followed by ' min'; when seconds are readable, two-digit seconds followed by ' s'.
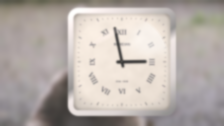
2 h 58 min
